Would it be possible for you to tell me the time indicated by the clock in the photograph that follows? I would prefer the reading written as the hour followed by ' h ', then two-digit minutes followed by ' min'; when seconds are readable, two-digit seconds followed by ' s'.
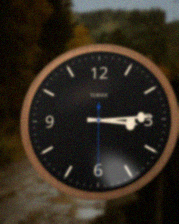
3 h 14 min 30 s
